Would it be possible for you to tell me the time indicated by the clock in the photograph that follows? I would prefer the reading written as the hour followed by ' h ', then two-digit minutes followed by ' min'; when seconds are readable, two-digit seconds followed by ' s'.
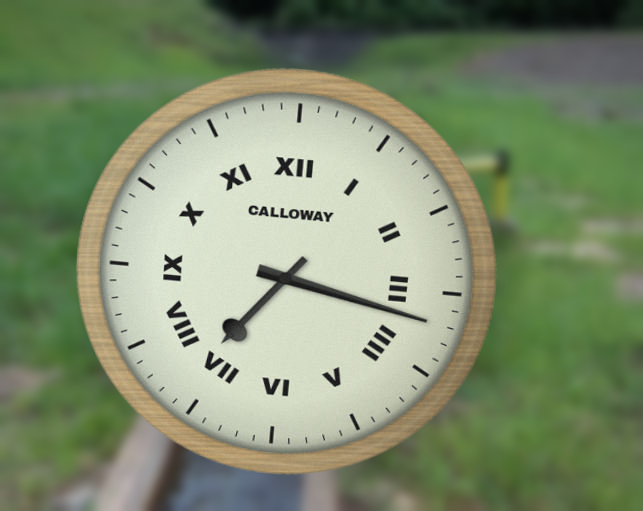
7 h 17 min
